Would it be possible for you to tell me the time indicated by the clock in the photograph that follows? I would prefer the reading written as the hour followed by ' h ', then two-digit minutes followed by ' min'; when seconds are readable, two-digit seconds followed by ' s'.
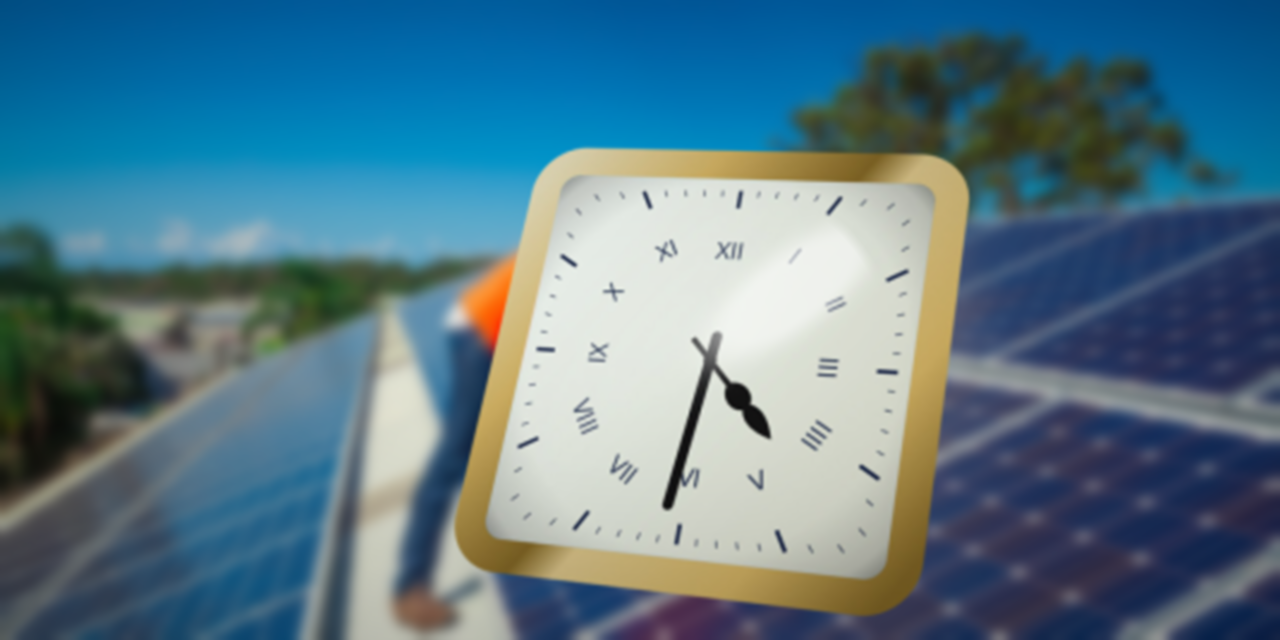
4 h 31 min
